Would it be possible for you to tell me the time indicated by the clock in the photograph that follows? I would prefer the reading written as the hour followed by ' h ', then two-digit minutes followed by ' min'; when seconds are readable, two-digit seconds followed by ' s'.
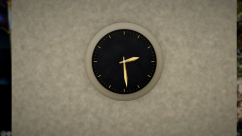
2 h 29 min
